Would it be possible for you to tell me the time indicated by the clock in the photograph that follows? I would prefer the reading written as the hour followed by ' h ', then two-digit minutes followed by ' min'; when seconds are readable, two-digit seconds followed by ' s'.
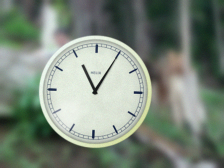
11 h 05 min
